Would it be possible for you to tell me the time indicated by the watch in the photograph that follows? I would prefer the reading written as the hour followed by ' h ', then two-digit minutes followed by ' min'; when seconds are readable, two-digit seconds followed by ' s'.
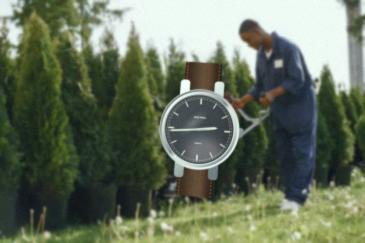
2 h 44 min
